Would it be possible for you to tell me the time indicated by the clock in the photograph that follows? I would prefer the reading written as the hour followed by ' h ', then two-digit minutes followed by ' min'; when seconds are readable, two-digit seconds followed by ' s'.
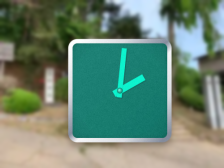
2 h 01 min
